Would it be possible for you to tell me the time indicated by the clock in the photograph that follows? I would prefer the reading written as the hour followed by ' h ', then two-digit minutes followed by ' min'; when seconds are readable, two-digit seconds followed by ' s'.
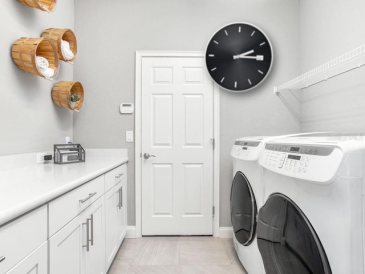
2 h 15 min
